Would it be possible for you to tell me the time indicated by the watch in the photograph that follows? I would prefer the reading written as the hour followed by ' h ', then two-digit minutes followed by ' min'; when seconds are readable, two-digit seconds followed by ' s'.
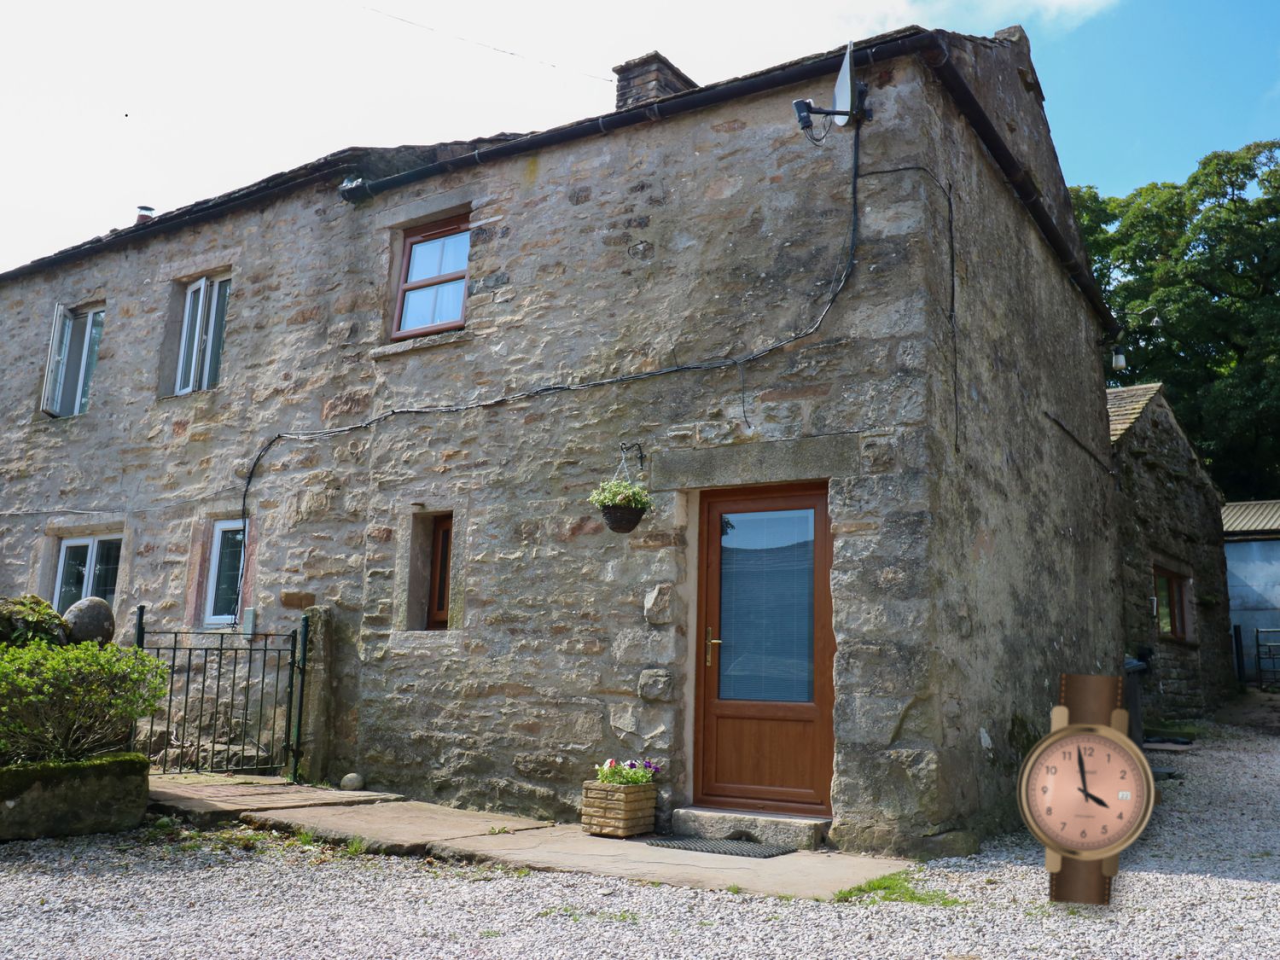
3 h 58 min
